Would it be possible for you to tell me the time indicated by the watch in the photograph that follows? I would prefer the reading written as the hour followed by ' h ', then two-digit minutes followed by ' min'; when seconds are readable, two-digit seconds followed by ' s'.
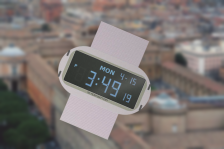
3 h 49 min 19 s
